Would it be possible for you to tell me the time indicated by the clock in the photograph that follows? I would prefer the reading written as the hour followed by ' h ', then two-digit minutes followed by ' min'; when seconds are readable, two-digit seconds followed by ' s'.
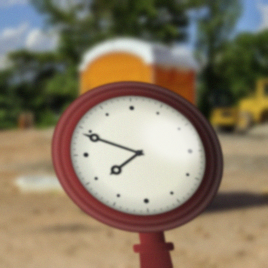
7 h 49 min
